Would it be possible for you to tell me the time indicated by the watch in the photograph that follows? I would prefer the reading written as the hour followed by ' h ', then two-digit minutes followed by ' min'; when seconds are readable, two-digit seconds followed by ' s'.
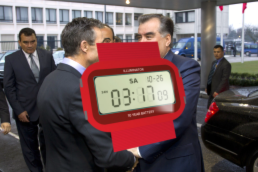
3 h 17 min 09 s
